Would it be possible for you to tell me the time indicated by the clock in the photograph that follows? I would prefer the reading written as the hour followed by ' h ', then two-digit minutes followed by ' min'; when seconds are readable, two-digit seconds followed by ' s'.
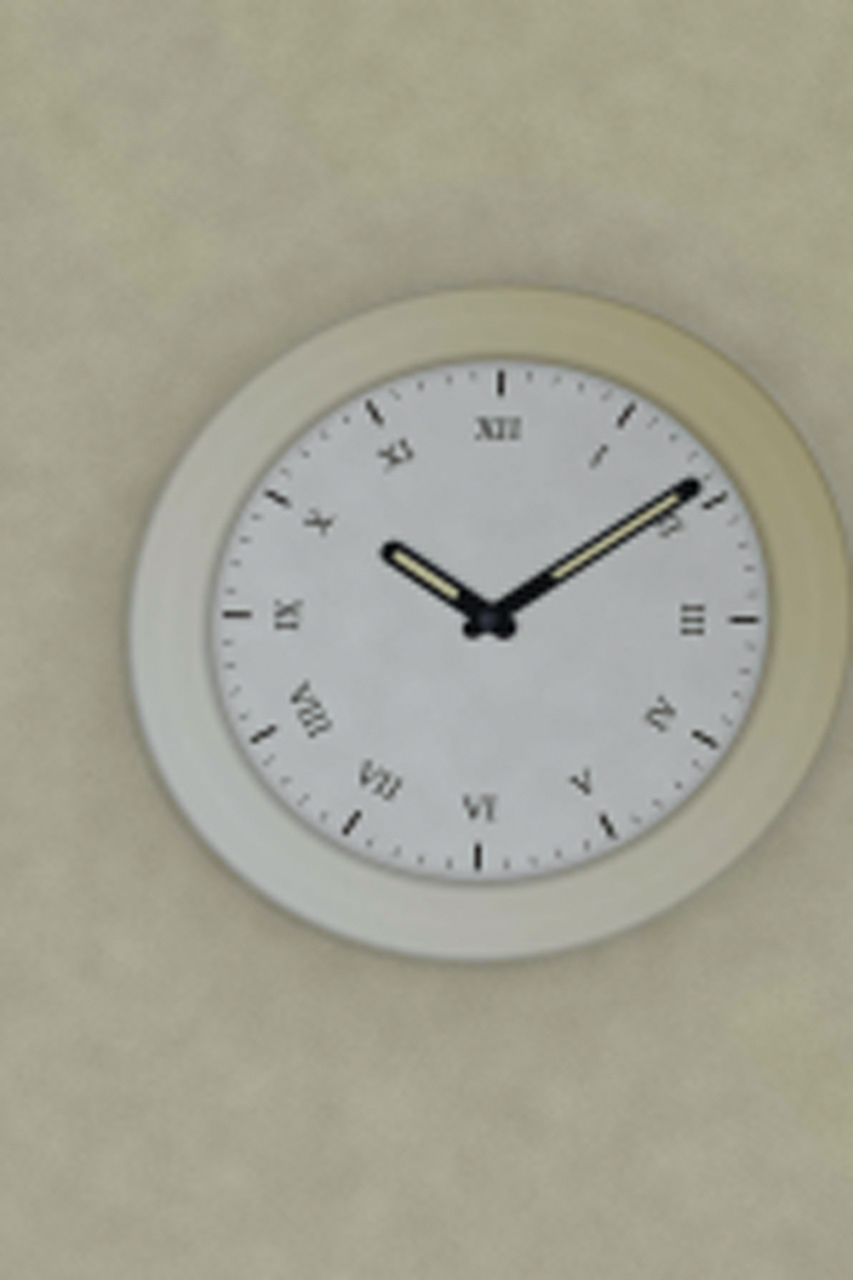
10 h 09 min
